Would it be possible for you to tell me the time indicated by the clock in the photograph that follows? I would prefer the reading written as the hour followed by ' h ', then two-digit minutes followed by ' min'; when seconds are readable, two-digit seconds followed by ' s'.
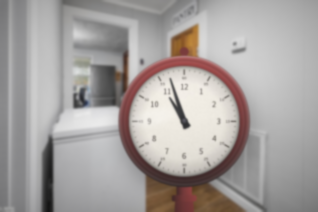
10 h 57 min
